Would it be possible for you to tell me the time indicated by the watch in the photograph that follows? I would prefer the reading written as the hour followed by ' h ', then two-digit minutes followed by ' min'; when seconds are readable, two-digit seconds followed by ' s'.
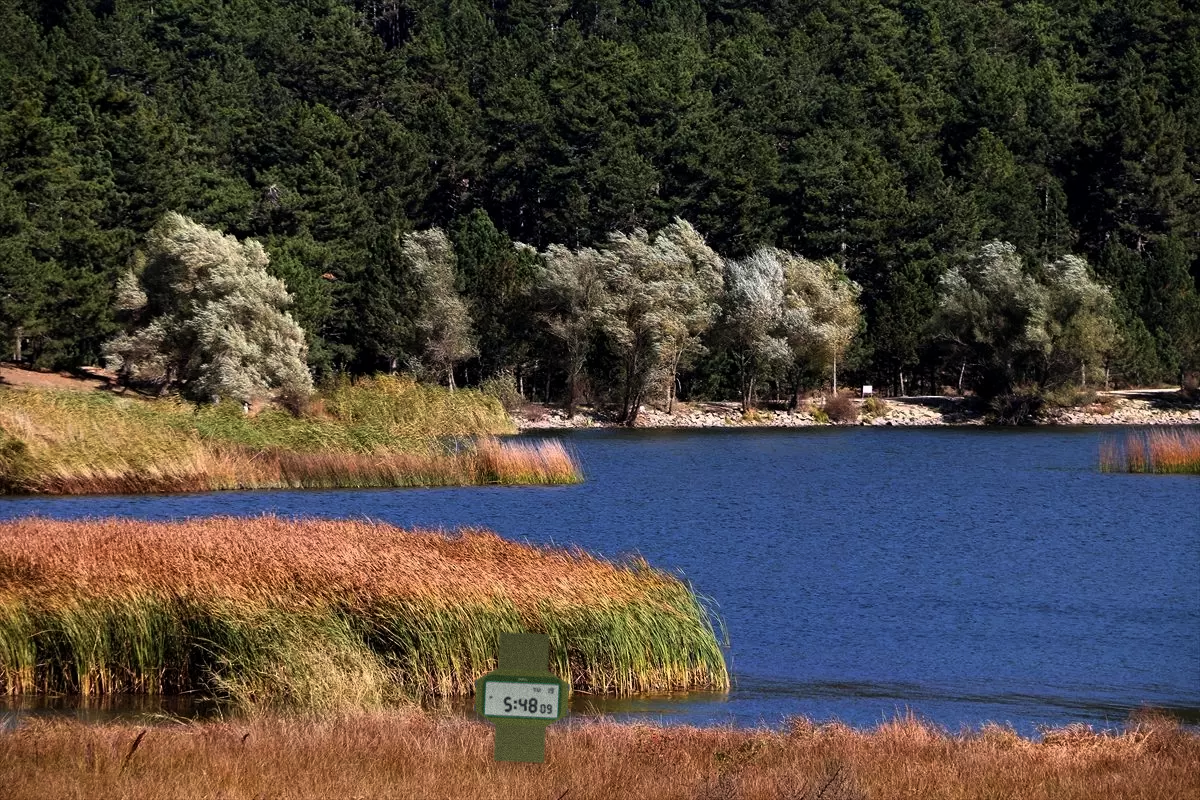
5 h 48 min 09 s
